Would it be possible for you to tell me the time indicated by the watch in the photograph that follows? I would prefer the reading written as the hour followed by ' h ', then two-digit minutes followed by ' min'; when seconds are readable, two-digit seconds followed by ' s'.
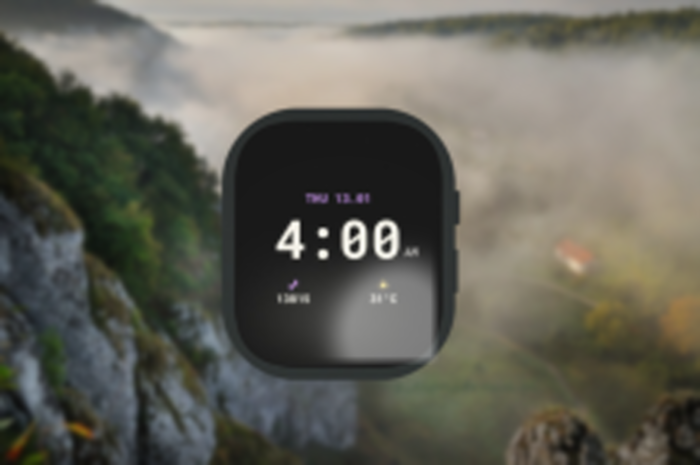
4 h 00 min
